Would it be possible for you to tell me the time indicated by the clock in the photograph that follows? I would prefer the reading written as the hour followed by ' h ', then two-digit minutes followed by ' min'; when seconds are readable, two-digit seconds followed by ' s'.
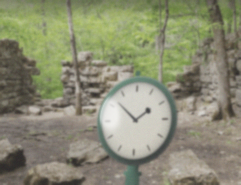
1 h 52 min
